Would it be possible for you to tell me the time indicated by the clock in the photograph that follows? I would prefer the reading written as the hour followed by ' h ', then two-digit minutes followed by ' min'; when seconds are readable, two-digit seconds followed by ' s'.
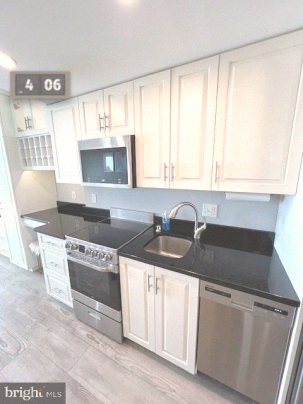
4 h 06 min
